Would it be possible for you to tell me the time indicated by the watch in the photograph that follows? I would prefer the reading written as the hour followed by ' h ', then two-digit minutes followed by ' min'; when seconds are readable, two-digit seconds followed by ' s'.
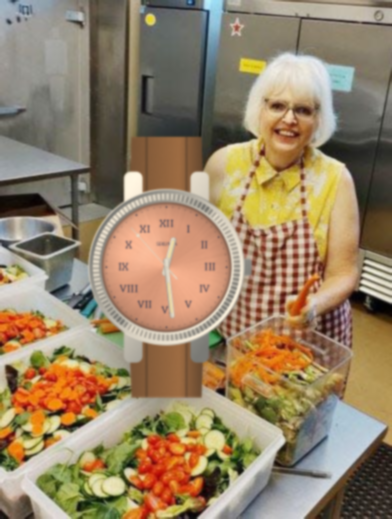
12 h 28 min 53 s
